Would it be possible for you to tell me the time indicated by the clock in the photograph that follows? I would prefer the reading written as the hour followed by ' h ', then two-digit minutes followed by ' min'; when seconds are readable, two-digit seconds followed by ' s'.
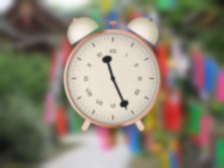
11 h 26 min
